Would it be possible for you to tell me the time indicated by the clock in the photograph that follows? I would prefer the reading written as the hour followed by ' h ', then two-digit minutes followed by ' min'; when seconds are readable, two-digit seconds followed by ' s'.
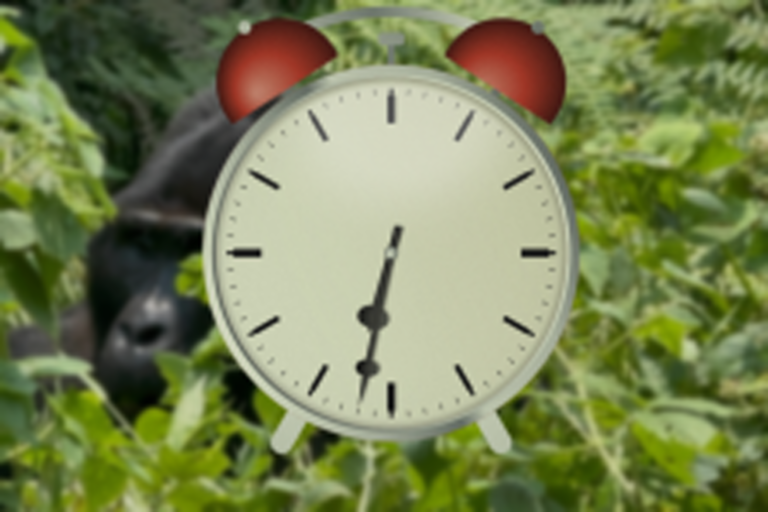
6 h 32 min
